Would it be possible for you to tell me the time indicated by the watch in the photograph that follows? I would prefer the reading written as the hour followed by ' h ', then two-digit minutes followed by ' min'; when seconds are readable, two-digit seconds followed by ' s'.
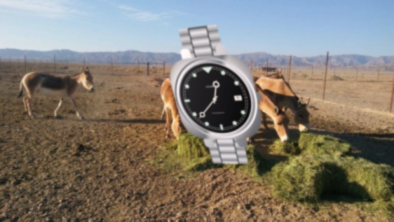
12 h 38 min
